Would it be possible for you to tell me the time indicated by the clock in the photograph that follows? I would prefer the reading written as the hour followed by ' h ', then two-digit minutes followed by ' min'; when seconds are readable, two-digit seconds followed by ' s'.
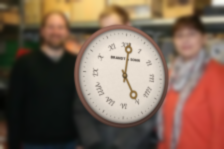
5 h 01 min
